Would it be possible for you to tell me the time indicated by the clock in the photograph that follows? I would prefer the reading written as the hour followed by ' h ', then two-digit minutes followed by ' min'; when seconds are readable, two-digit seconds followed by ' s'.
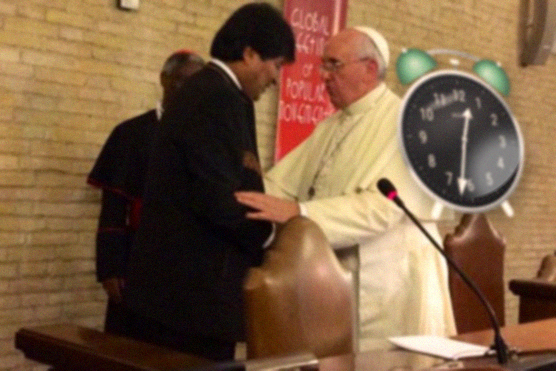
12 h 32 min
